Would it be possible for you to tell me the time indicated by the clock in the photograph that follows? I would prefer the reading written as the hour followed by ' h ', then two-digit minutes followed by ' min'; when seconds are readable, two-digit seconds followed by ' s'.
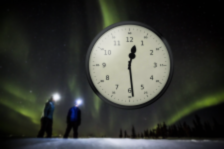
12 h 29 min
